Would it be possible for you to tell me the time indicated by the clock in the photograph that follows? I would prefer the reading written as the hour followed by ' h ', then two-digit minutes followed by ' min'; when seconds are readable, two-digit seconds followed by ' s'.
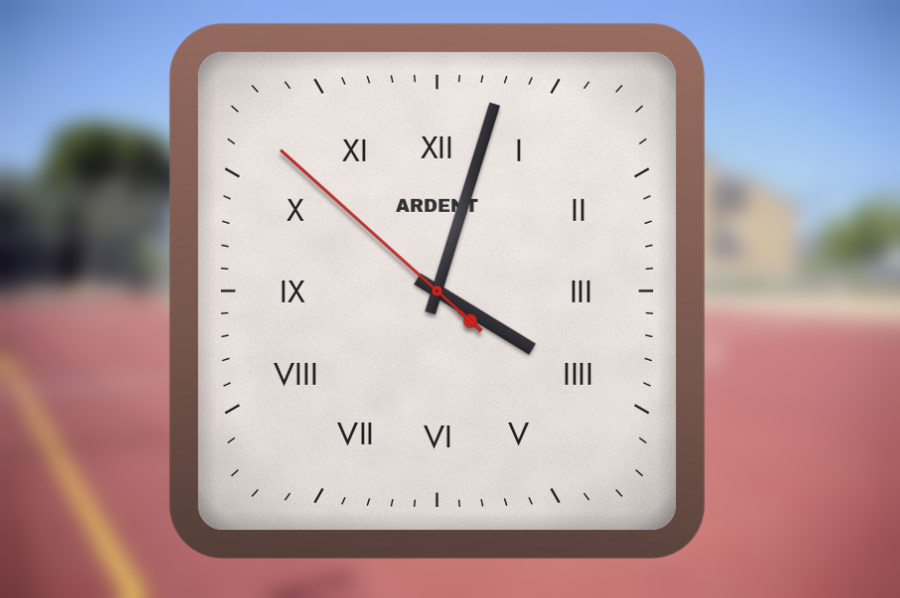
4 h 02 min 52 s
